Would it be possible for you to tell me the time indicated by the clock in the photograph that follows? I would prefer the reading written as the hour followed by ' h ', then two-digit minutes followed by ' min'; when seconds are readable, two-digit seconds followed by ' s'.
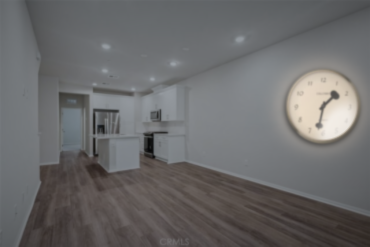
1 h 32 min
